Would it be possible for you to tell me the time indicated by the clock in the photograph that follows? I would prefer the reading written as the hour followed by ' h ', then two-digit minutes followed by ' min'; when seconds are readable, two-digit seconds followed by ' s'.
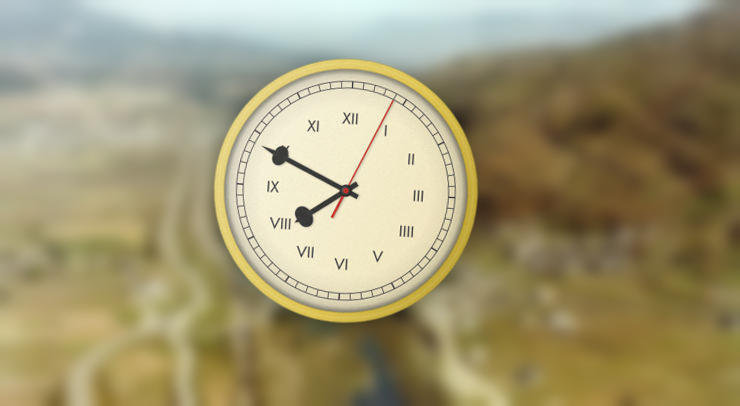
7 h 49 min 04 s
